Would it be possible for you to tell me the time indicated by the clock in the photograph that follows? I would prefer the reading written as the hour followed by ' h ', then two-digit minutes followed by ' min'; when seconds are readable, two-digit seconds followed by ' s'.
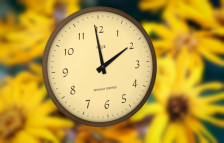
1 h 59 min
